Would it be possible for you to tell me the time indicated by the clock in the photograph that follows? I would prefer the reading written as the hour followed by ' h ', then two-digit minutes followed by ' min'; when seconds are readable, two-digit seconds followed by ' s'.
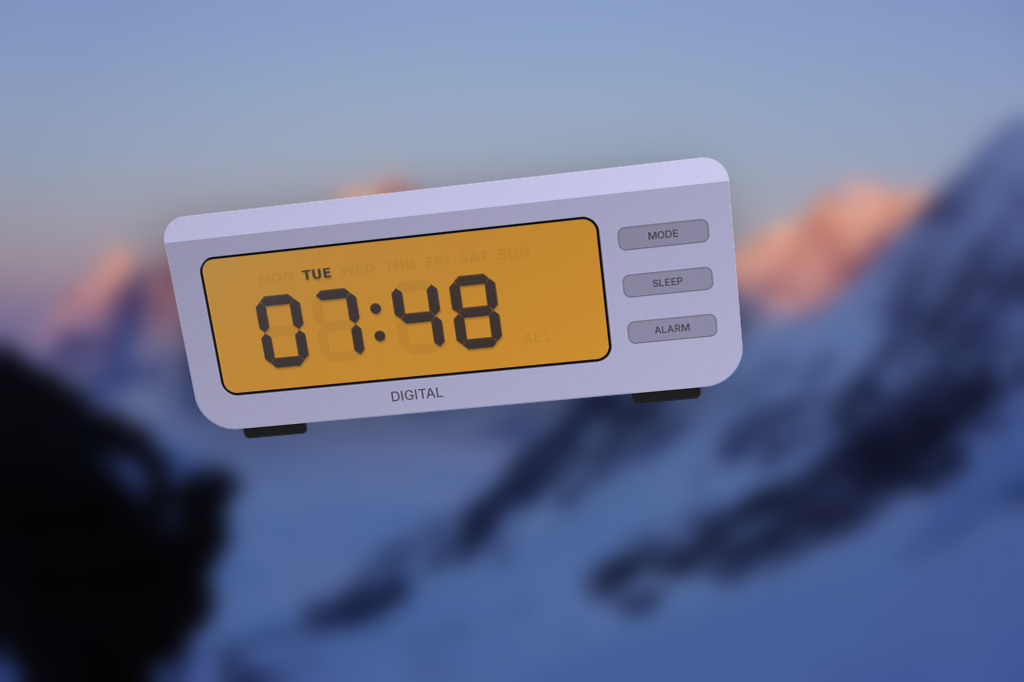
7 h 48 min
